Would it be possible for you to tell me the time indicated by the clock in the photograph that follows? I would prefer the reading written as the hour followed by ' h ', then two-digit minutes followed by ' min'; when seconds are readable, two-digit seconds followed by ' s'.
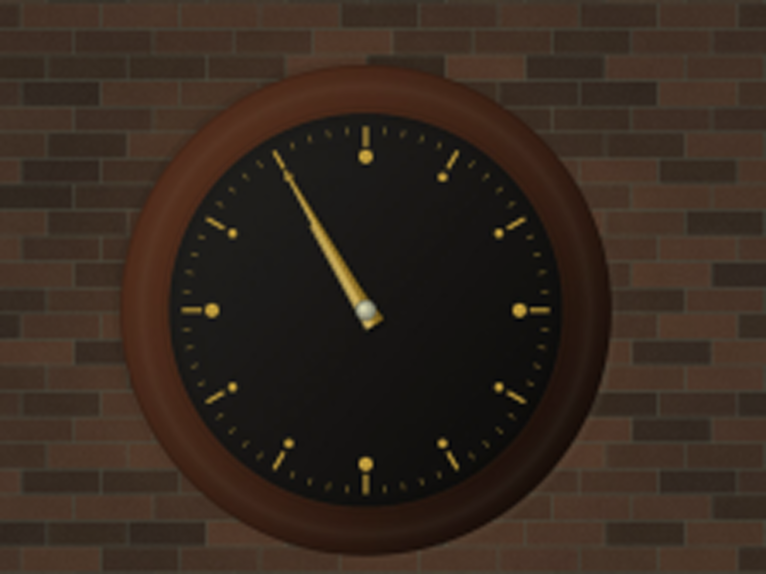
10 h 55 min
